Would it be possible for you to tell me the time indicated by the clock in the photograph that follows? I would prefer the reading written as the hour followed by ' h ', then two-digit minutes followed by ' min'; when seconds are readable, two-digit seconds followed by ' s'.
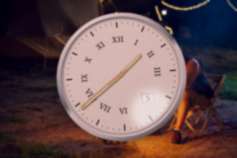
1 h 39 min
